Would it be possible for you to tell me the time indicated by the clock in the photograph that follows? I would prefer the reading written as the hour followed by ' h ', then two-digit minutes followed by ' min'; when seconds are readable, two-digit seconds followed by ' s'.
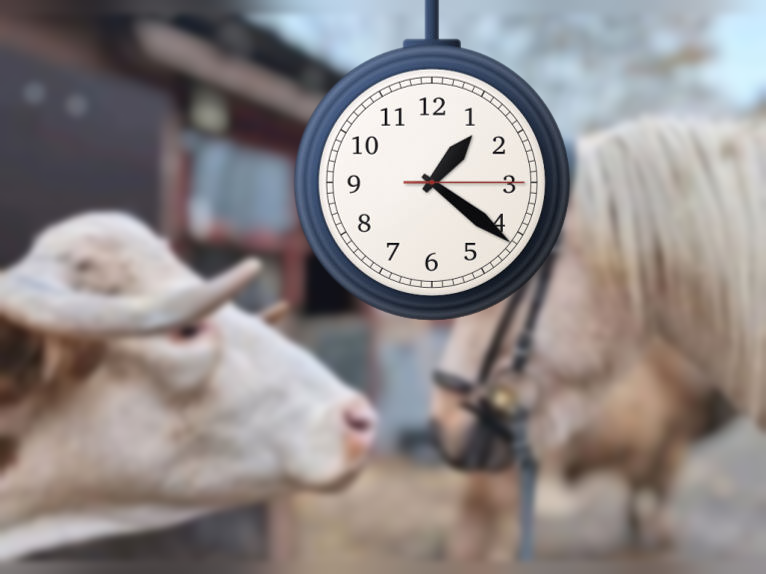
1 h 21 min 15 s
